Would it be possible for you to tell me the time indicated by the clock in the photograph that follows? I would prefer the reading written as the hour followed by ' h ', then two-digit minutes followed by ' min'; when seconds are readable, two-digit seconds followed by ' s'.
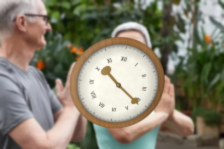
10 h 21 min
